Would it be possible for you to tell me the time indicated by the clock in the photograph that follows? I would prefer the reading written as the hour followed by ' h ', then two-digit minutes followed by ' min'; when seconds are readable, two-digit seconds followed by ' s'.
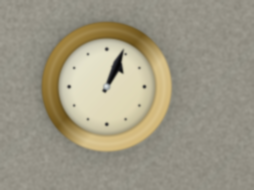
1 h 04 min
